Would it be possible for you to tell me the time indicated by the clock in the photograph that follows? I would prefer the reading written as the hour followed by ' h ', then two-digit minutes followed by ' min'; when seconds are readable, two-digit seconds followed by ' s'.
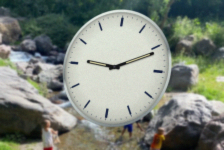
9 h 11 min
